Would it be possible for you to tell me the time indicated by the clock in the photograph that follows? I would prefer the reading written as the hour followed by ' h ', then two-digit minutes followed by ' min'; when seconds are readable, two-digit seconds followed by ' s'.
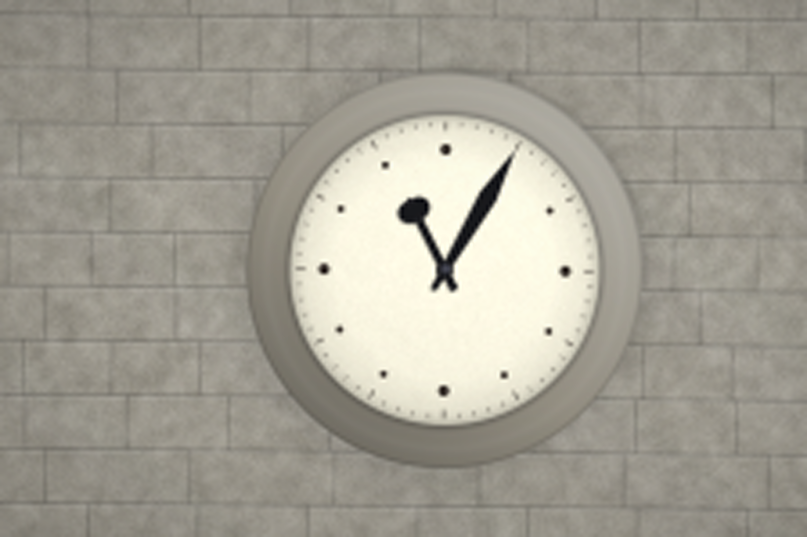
11 h 05 min
